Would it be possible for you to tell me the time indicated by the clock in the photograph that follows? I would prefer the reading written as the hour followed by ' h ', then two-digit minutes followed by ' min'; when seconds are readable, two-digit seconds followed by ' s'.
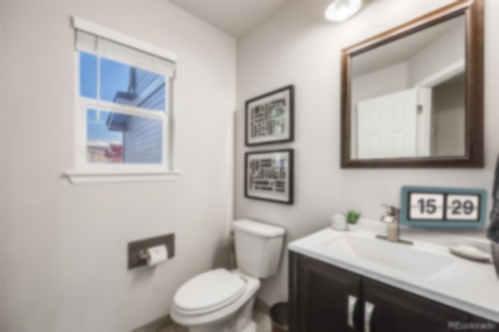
15 h 29 min
